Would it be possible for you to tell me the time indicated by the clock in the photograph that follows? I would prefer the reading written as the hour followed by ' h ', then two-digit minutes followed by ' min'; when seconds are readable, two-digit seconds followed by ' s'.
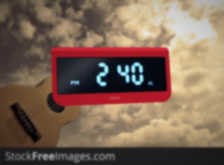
2 h 40 min
